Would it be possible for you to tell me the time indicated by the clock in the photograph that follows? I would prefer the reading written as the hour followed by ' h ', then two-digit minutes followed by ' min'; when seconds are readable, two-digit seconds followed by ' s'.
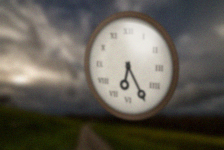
6 h 25 min
